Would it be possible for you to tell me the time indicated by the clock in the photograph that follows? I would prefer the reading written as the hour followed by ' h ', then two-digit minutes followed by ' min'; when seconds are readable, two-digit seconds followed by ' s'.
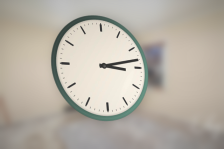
3 h 13 min
